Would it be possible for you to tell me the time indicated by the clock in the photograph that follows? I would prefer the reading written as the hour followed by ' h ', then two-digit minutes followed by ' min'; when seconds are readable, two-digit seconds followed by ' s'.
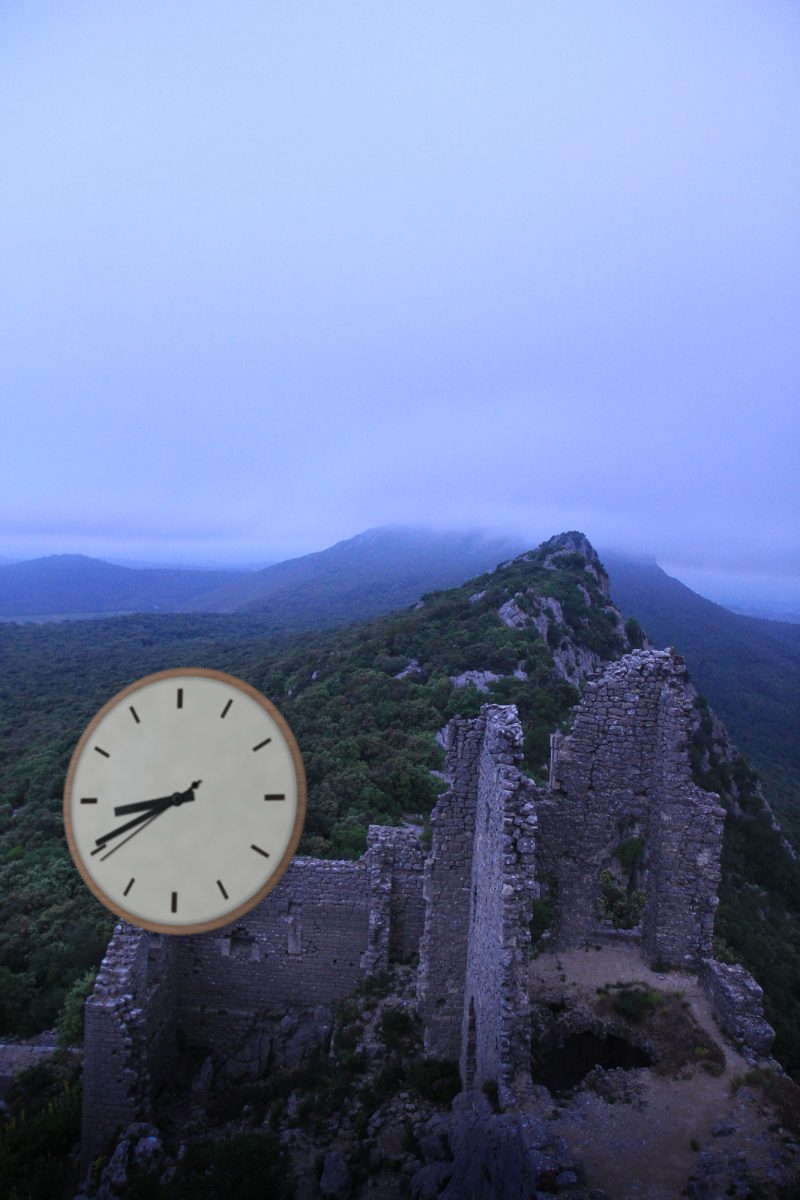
8 h 40 min 39 s
